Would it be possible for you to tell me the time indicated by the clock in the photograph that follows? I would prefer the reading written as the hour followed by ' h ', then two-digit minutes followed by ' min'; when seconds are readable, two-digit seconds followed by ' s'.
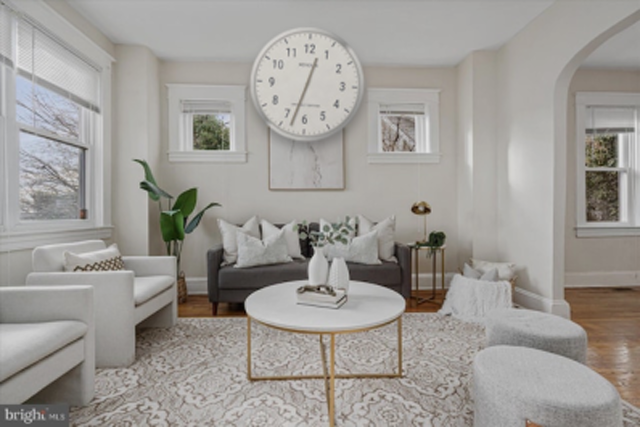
12 h 33 min
